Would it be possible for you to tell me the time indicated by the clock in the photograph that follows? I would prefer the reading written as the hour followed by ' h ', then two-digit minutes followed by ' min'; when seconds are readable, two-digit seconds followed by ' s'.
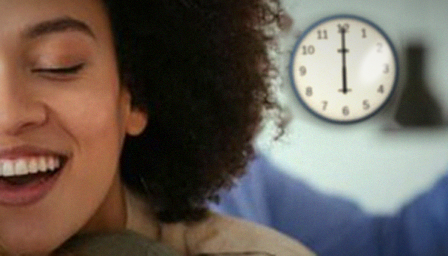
6 h 00 min
